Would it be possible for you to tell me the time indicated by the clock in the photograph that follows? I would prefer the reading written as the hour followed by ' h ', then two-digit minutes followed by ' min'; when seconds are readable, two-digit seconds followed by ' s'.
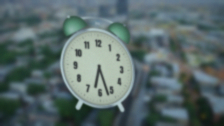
6 h 27 min
